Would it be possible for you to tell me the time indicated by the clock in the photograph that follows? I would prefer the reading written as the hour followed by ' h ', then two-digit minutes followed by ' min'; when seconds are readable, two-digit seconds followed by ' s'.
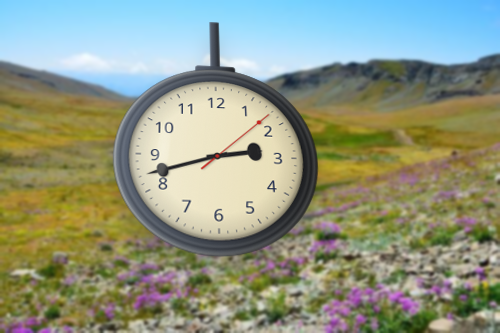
2 h 42 min 08 s
